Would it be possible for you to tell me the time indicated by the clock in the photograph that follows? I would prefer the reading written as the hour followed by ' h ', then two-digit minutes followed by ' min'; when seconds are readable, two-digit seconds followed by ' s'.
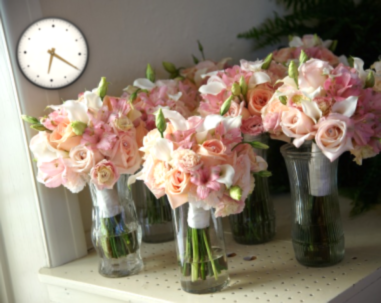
6 h 20 min
